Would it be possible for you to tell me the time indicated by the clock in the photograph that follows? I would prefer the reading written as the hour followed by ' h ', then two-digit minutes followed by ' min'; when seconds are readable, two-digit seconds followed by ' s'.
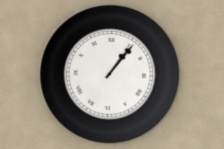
1 h 06 min
